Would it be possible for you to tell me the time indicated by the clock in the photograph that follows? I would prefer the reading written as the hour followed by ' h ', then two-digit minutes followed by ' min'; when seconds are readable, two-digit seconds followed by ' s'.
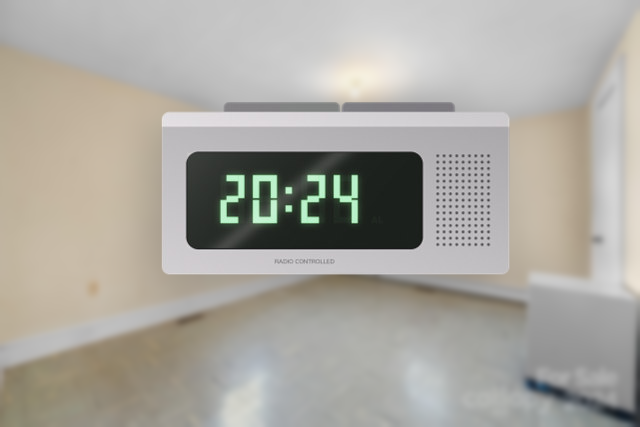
20 h 24 min
